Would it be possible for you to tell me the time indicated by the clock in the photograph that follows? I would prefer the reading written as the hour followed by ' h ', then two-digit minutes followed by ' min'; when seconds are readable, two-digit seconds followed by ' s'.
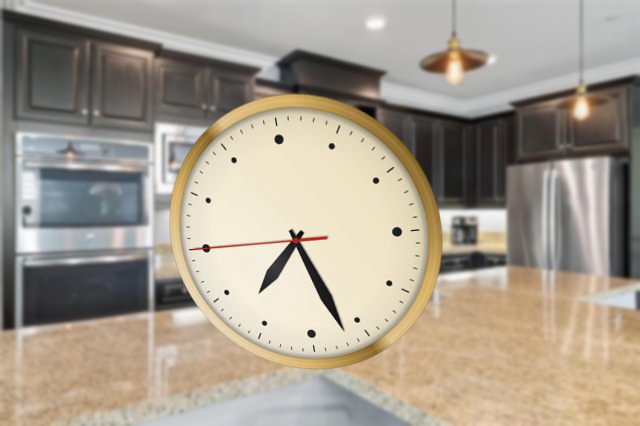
7 h 26 min 45 s
